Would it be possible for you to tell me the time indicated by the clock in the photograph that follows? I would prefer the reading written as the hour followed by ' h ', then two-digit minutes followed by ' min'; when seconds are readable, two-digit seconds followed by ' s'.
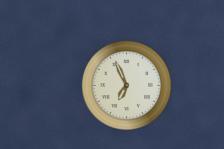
6 h 56 min
